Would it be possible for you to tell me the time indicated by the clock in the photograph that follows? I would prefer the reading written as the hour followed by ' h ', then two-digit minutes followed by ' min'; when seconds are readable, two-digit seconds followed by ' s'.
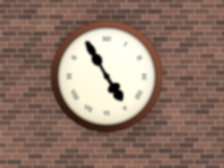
4 h 55 min
